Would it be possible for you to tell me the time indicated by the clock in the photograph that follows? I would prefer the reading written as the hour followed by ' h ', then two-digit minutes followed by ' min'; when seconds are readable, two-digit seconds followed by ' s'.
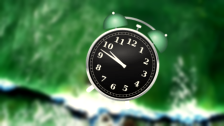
9 h 47 min
